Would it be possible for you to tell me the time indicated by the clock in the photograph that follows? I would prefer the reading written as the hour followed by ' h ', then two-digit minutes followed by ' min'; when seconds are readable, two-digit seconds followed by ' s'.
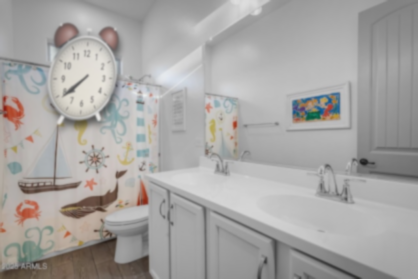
7 h 39 min
